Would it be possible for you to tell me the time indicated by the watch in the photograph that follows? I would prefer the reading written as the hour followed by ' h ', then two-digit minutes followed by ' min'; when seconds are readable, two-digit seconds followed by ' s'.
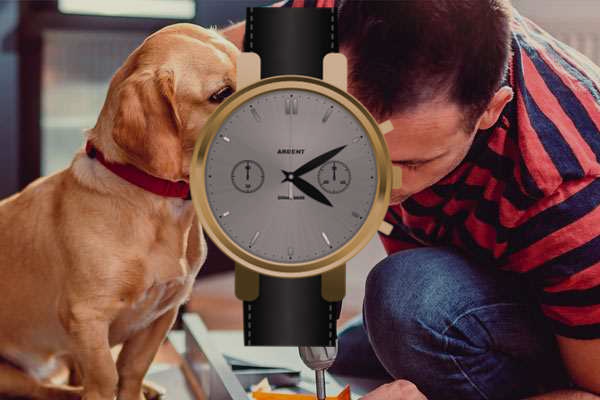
4 h 10 min
